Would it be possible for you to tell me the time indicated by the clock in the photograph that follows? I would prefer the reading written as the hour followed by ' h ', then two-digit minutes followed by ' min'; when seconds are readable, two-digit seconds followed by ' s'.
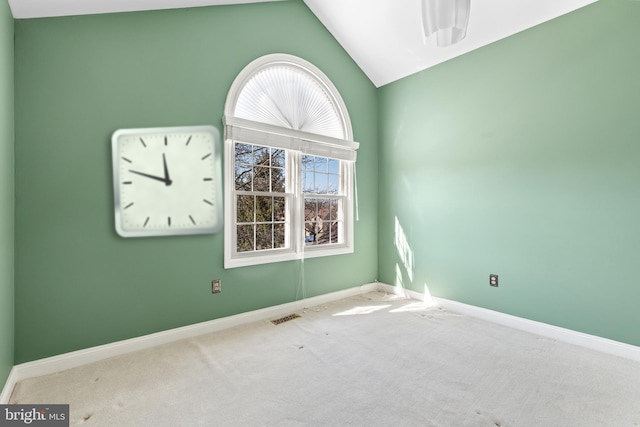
11 h 48 min
